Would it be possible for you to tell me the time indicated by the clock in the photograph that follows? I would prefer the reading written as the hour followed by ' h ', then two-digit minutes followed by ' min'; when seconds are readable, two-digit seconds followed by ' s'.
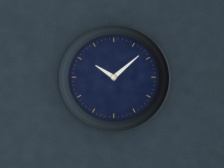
10 h 08 min
